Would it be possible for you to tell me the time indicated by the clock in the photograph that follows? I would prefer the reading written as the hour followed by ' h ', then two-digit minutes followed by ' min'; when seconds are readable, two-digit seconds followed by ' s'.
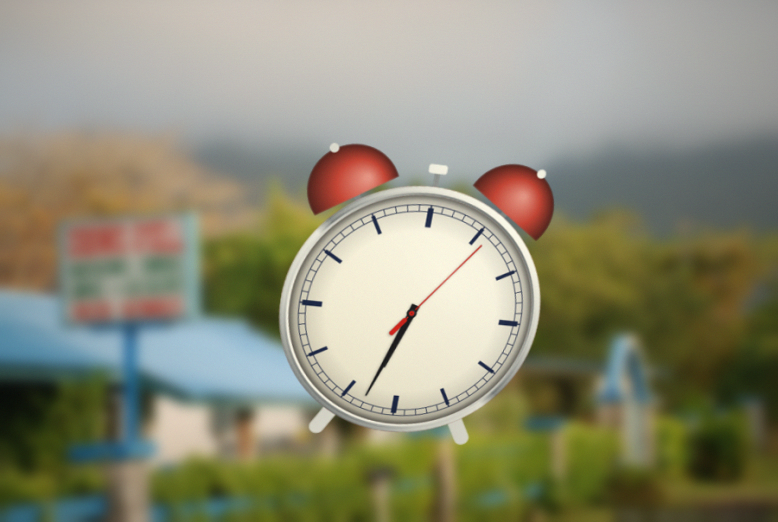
6 h 33 min 06 s
